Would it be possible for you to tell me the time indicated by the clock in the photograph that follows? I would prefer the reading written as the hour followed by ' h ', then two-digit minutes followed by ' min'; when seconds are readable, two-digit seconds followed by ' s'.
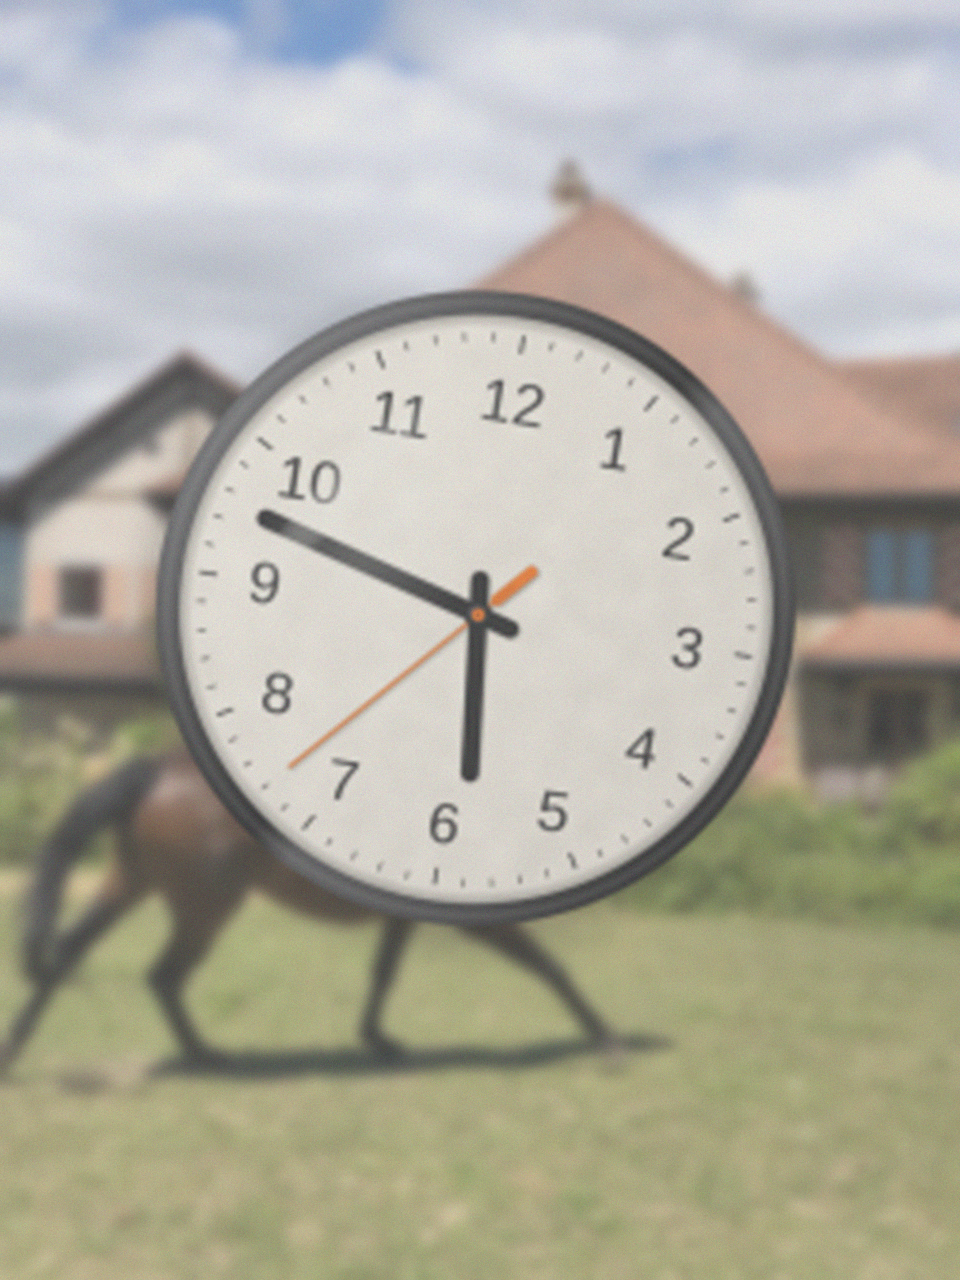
5 h 47 min 37 s
